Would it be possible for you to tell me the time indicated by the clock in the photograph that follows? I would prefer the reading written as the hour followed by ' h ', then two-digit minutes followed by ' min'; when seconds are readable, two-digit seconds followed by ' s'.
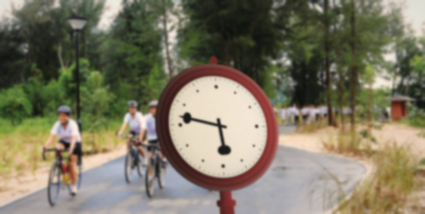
5 h 47 min
